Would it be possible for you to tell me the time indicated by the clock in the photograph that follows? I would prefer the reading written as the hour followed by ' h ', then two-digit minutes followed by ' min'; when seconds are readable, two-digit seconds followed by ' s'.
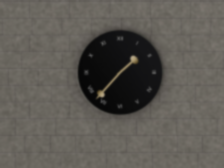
1 h 37 min
